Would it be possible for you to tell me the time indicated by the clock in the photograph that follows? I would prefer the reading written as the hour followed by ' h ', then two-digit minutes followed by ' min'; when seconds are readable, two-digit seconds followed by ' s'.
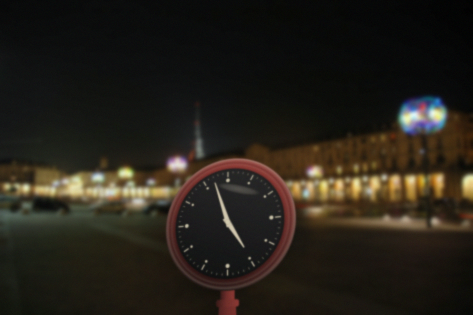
4 h 57 min
